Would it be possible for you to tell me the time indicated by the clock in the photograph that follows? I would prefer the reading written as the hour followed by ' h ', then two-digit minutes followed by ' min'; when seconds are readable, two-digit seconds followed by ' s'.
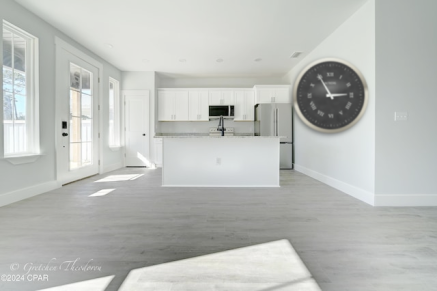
2 h 55 min
